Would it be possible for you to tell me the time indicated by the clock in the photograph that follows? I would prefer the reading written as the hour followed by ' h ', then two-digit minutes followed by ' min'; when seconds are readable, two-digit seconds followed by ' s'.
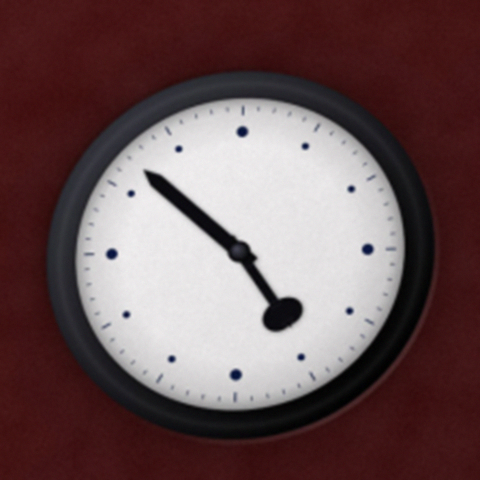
4 h 52 min
